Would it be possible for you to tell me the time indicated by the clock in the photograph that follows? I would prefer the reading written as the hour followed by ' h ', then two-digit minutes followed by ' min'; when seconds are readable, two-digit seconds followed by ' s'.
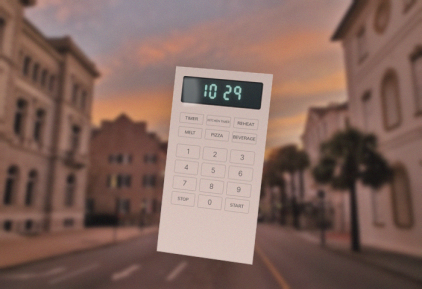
10 h 29 min
